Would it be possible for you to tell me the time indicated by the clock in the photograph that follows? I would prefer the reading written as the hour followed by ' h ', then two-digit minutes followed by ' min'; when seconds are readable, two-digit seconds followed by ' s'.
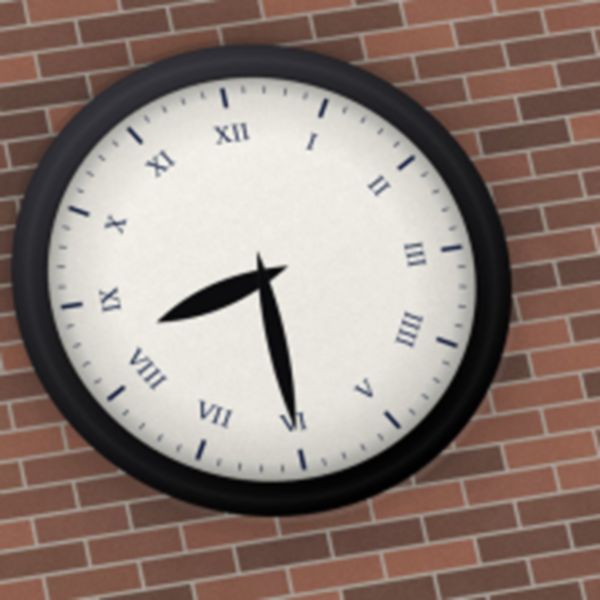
8 h 30 min
